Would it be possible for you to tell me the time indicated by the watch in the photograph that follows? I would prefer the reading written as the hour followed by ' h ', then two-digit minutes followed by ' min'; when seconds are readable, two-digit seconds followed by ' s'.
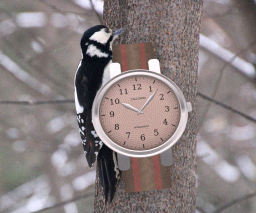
10 h 07 min
